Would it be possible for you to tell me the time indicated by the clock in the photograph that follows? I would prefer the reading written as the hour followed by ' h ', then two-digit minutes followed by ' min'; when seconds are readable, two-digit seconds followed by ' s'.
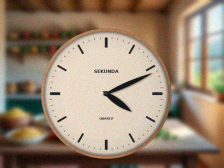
4 h 11 min
